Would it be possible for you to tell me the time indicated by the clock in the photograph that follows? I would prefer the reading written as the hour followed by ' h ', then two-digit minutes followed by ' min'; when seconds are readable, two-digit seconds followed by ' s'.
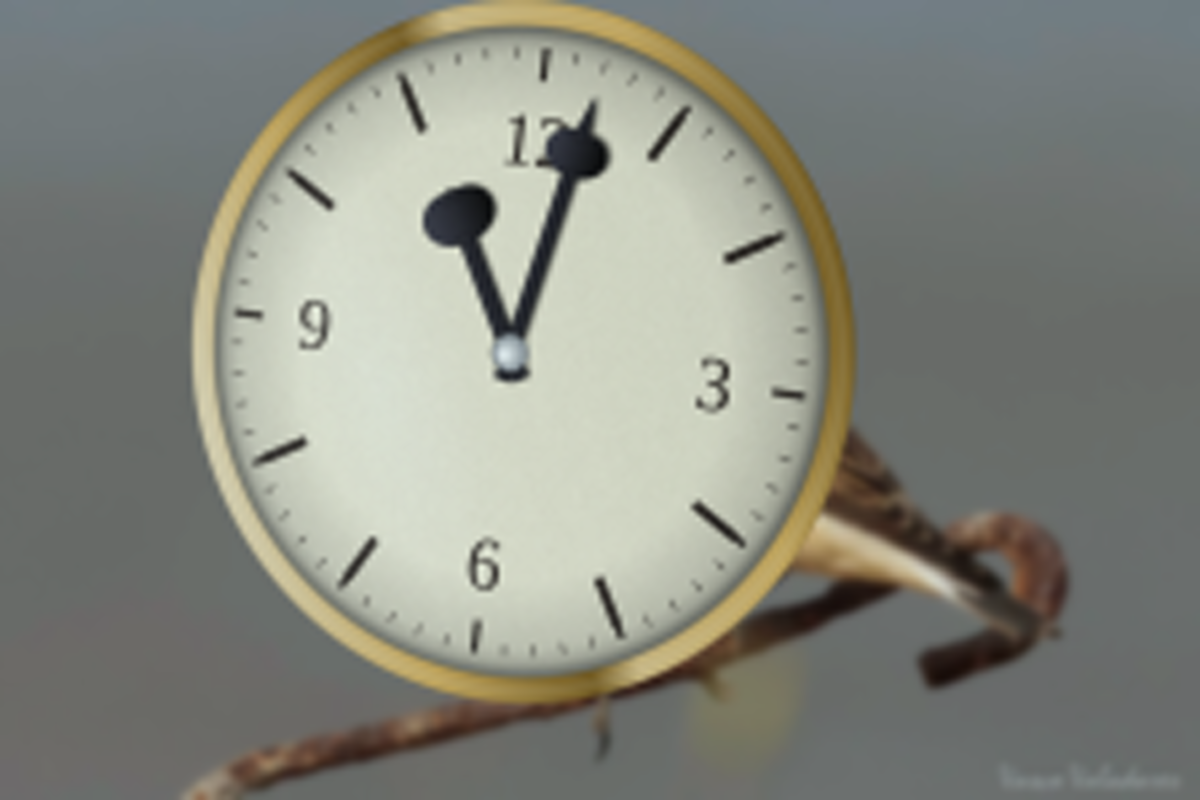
11 h 02 min
